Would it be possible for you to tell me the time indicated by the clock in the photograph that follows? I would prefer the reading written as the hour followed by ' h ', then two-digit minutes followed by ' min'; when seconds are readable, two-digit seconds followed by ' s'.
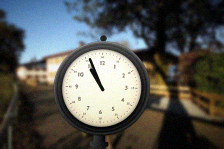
10 h 56 min
